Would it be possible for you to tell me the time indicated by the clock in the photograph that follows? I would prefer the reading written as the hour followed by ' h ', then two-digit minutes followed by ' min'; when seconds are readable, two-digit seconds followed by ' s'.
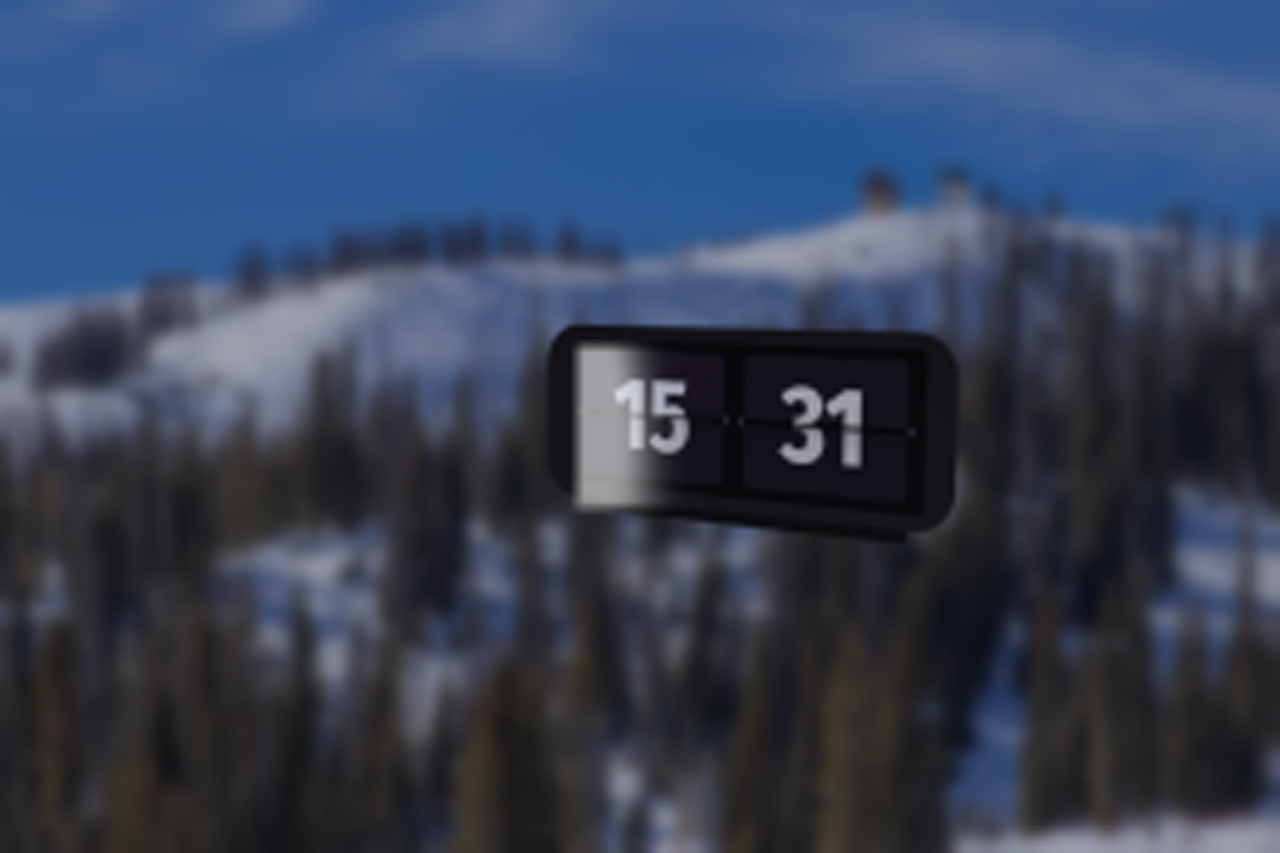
15 h 31 min
